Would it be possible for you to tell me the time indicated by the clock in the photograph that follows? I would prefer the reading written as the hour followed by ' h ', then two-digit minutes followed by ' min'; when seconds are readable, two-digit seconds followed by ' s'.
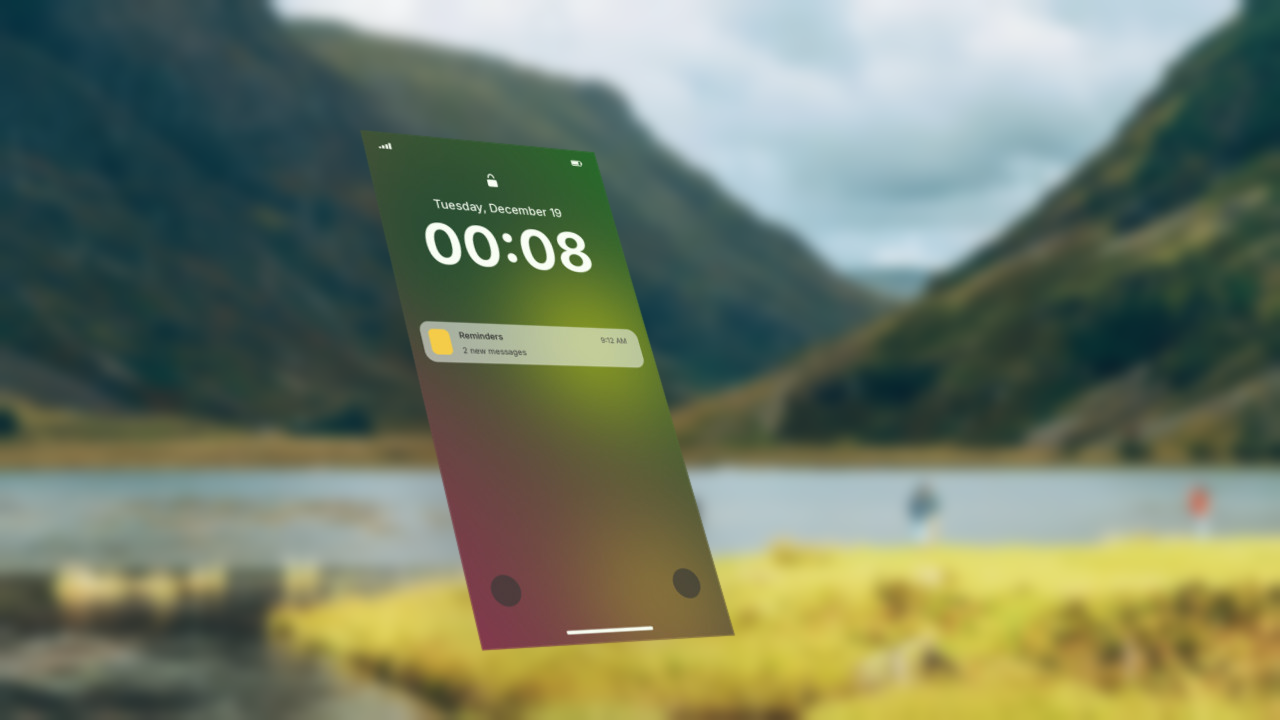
0 h 08 min
